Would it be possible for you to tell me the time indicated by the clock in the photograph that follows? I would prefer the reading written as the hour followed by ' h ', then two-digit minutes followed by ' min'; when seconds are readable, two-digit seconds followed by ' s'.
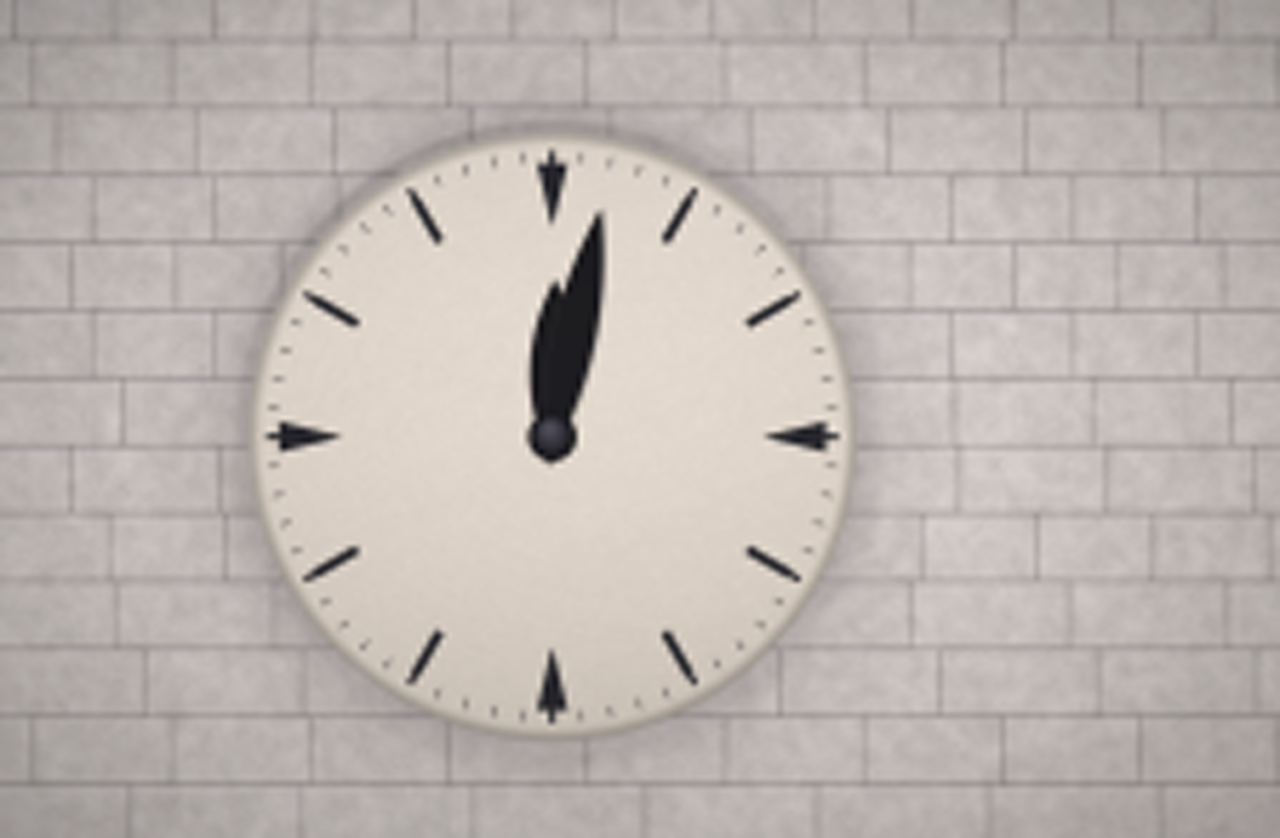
12 h 02 min
